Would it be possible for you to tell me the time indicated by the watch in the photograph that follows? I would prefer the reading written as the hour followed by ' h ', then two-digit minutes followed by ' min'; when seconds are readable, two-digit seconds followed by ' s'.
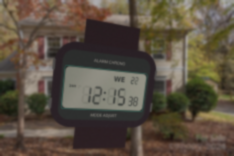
12 h 15 min
